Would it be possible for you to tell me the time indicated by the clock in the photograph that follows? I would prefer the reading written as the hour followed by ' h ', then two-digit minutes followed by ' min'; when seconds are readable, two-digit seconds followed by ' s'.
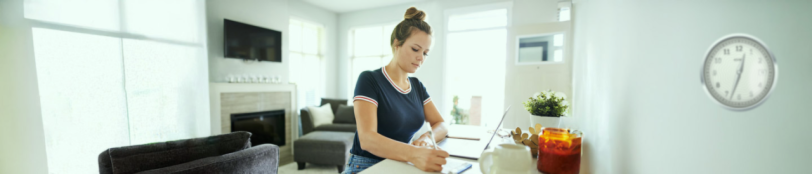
12 h 33 min
